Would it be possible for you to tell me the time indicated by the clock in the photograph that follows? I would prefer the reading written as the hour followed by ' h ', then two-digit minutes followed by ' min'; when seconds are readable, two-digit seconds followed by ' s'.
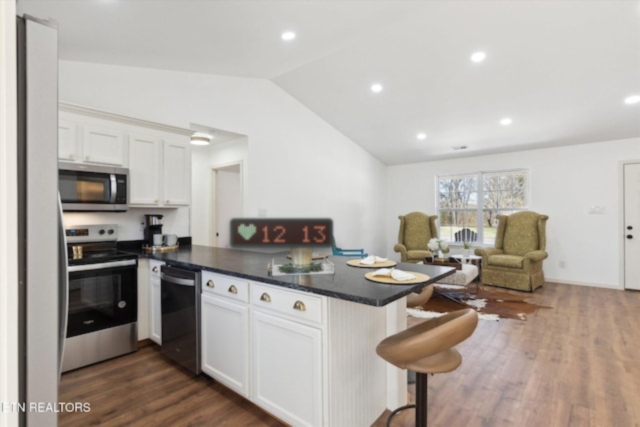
12 h 13 min
